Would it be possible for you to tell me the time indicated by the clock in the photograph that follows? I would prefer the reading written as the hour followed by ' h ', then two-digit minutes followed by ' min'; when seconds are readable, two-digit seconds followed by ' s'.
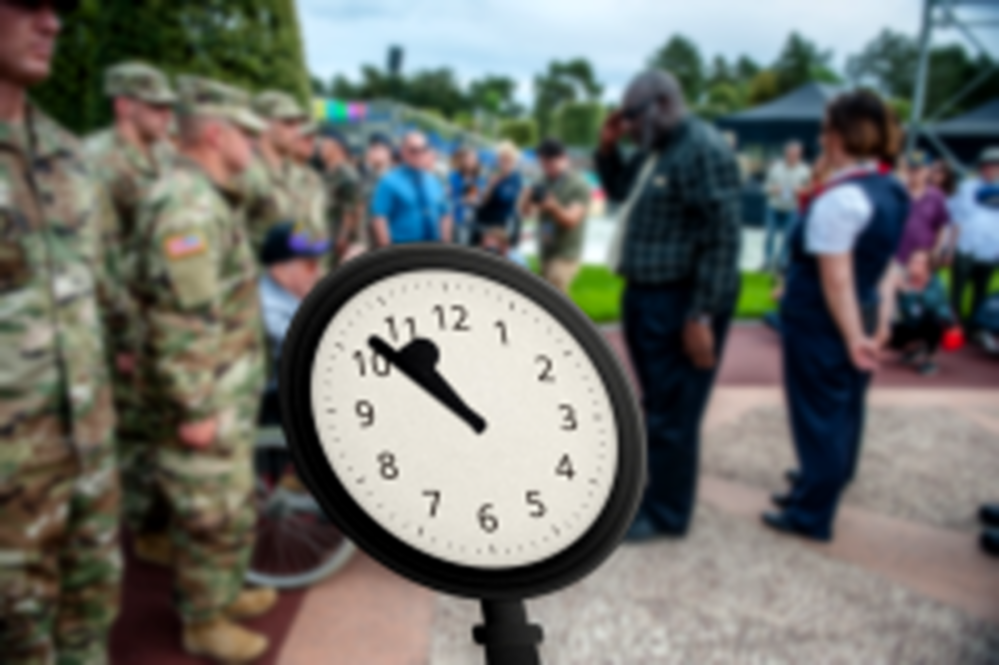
10 h 52 min
